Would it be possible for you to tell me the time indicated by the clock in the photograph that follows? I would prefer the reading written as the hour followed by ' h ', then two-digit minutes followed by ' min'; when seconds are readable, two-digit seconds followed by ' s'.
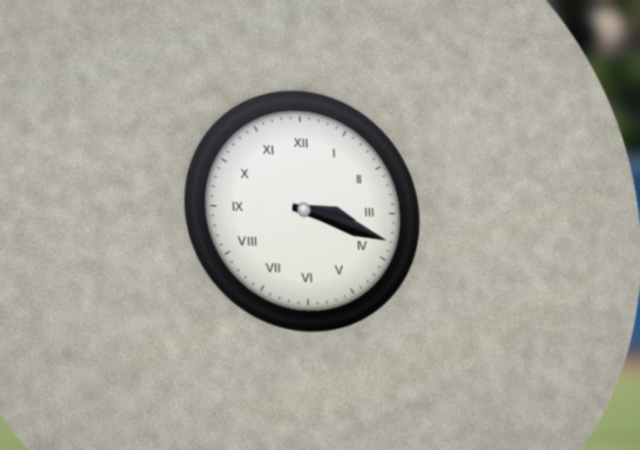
3 h 18 min
